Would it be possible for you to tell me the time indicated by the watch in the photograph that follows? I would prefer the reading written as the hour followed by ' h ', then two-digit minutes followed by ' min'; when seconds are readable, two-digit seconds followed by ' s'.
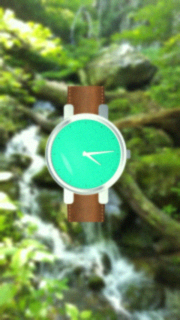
4 h 14 min
